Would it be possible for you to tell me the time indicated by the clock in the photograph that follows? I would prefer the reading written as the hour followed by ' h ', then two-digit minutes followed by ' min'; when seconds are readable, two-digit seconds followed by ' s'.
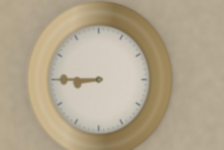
8 h 45 min
